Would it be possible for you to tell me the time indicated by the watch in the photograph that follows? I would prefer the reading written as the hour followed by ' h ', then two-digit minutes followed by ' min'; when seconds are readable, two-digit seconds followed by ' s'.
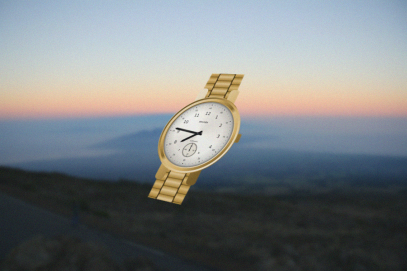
7 h 46 min
